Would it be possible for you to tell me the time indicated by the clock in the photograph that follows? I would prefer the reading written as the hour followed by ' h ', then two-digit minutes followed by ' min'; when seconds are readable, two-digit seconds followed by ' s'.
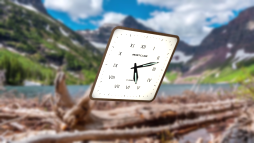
5 h 12 min
